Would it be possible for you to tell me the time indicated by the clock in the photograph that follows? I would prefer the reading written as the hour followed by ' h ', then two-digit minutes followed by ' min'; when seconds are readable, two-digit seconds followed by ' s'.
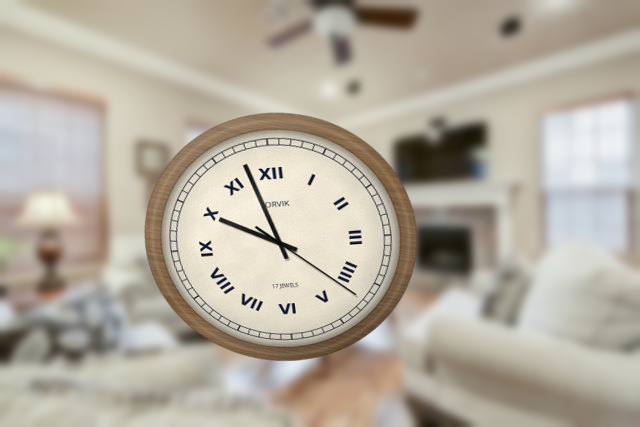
9 h 57 min 22 s
